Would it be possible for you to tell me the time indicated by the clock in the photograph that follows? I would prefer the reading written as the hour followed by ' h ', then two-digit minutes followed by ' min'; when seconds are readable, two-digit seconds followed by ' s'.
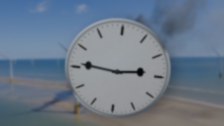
2 h 46 min
